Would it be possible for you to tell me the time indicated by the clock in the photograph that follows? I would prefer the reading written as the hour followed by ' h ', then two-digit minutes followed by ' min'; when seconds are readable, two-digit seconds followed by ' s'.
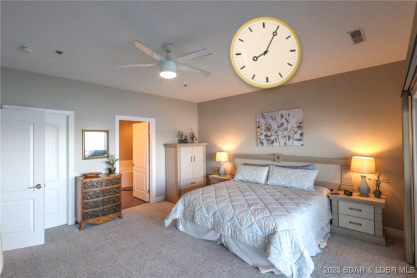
8 h 05 min
